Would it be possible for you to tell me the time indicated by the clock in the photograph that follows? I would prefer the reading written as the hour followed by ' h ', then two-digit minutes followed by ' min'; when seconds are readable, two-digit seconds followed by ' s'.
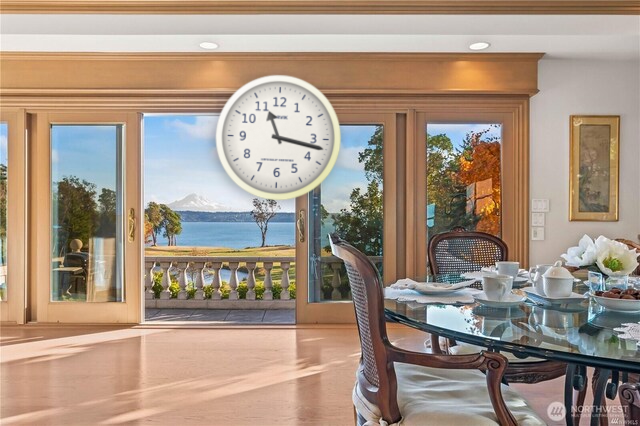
11 h 17 min
